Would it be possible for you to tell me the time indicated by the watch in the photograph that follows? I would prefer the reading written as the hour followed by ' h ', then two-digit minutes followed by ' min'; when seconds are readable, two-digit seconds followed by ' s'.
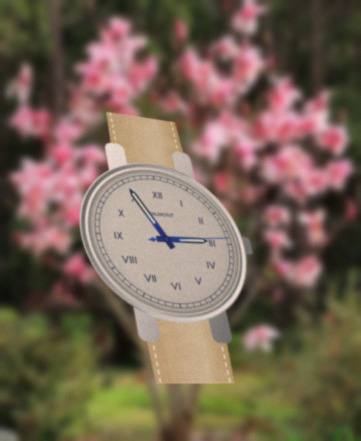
2 h 55 min 14 s
